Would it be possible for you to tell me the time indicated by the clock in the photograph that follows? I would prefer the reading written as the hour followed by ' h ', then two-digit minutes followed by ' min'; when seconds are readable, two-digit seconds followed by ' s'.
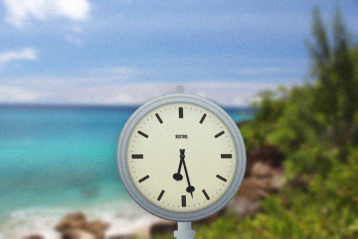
6 h 28 min
